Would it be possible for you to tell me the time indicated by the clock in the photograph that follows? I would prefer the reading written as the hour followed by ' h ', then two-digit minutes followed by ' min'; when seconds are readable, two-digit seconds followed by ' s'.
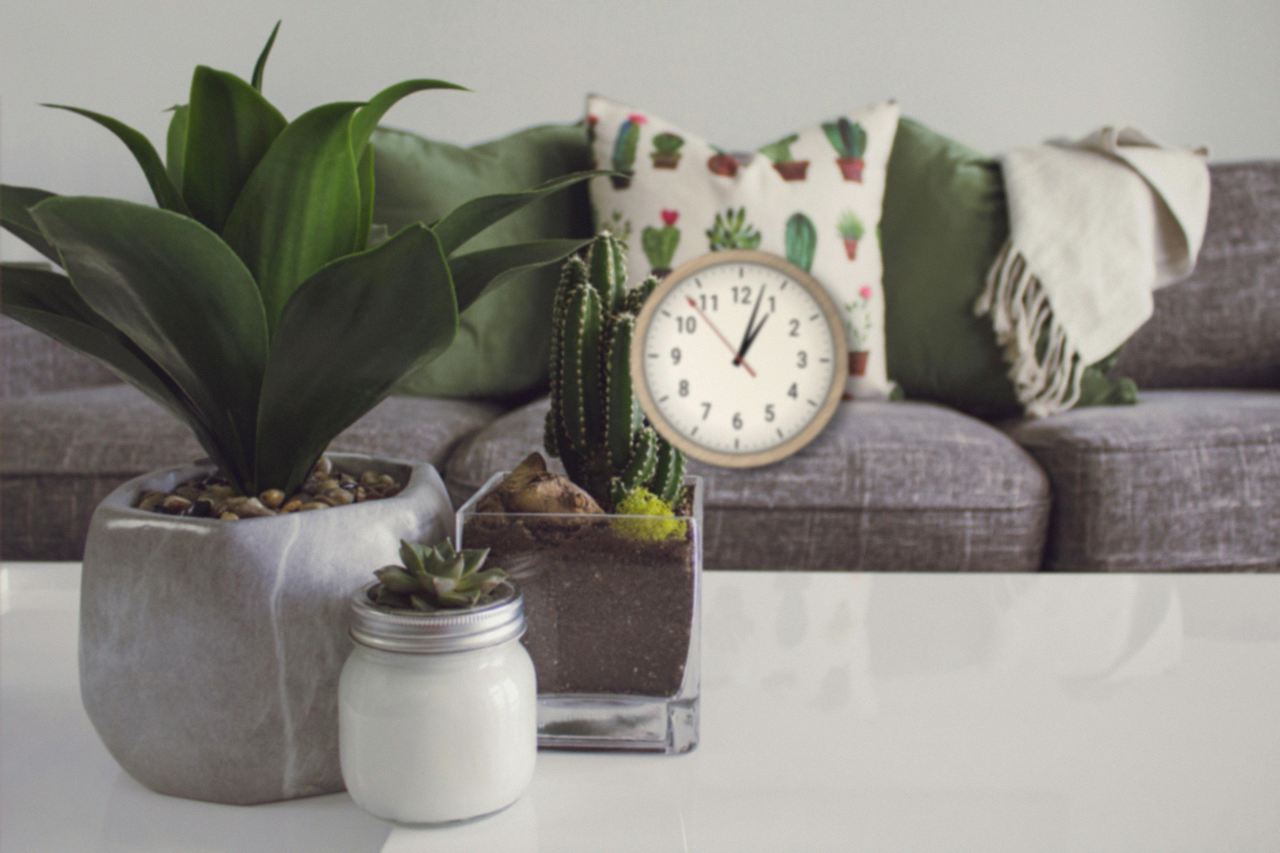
1 h 02 min 53 s
